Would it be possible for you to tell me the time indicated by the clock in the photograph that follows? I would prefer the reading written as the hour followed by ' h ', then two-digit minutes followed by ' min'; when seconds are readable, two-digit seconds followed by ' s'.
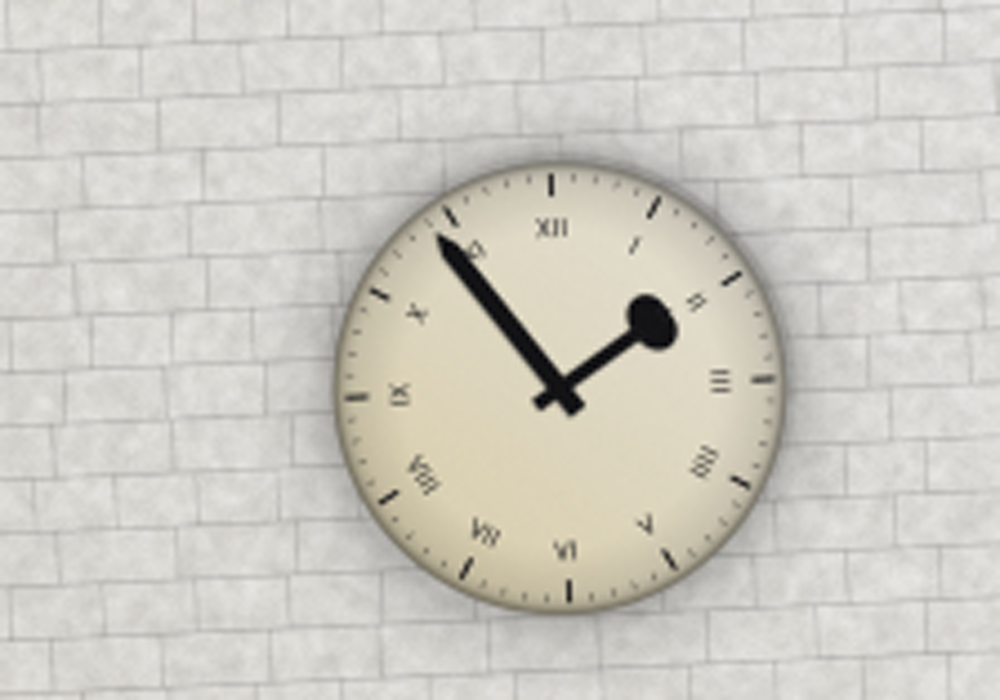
1 h 54 min
